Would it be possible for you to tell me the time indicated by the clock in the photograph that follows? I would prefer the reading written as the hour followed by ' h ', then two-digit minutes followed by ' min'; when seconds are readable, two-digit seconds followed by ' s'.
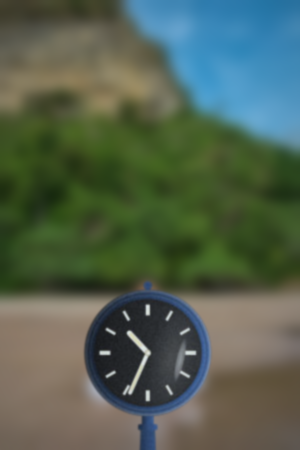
10 h 34 min
